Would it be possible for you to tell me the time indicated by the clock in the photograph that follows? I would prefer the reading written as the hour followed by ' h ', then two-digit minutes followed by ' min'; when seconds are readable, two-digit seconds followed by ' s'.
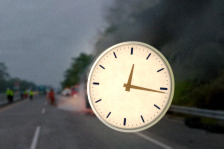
12 h 16 min
